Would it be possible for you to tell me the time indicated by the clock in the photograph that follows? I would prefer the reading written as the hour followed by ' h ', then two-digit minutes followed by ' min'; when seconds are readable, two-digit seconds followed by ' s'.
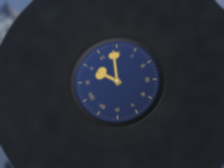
9 h 59 min
